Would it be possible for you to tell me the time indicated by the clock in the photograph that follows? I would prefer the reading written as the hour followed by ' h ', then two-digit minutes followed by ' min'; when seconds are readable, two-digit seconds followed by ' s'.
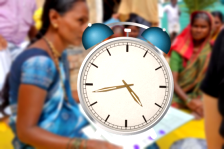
4 h 43 min
